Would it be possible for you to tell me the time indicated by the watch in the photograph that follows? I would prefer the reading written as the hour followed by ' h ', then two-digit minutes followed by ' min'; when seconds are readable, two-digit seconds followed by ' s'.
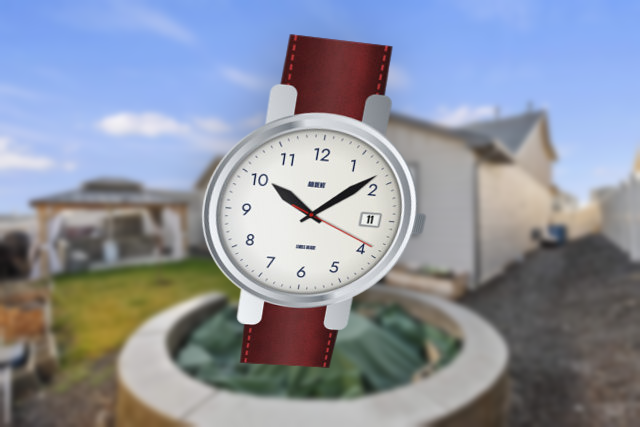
10 h 08 min 19 s
